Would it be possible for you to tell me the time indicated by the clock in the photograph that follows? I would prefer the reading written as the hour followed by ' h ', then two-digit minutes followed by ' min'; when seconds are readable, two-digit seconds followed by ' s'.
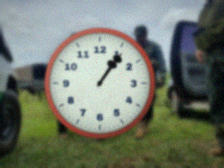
1 h 06 min
